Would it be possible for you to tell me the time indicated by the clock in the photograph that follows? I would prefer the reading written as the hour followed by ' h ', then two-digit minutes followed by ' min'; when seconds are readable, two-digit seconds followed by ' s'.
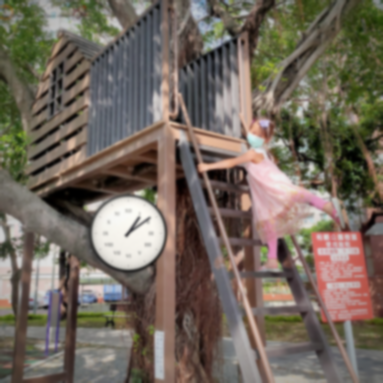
1 h 09 min
